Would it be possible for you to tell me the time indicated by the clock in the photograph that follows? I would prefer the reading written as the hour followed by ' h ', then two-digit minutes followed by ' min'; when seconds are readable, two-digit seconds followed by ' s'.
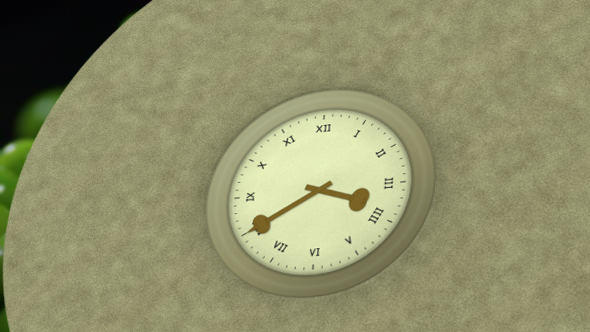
3 h 40 min
